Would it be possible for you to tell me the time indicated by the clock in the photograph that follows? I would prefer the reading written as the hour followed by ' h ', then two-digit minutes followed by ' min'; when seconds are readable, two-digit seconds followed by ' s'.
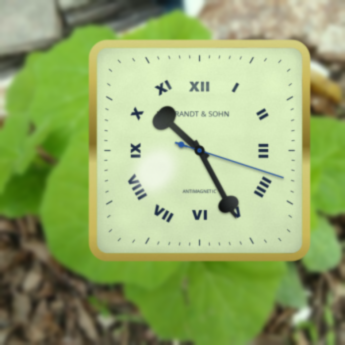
10 h 25 min 18 s
